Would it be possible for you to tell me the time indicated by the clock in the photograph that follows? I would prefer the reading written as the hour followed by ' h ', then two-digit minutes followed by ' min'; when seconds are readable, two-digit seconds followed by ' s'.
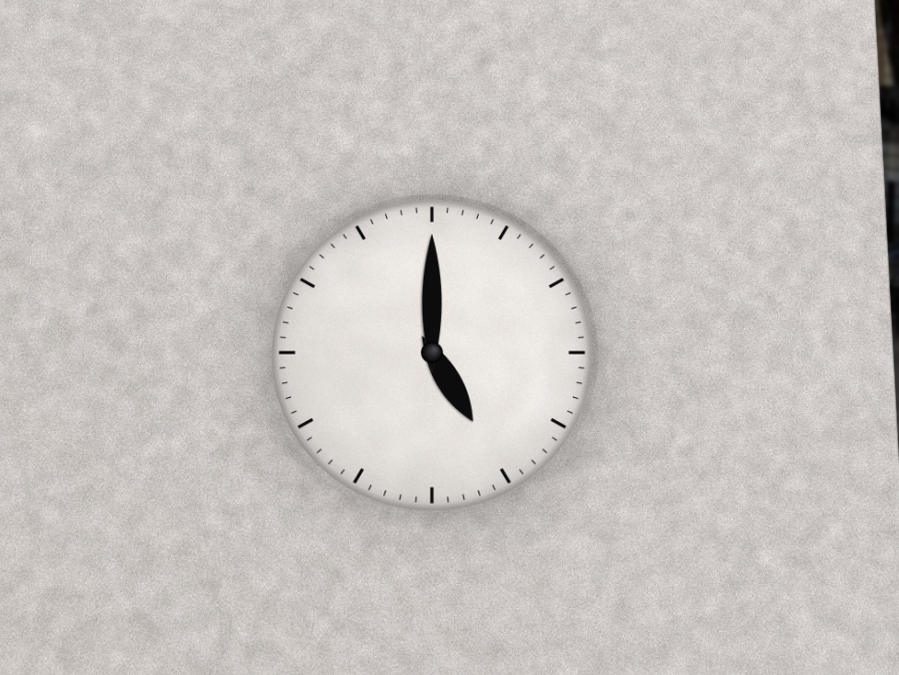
5 h 00 min
